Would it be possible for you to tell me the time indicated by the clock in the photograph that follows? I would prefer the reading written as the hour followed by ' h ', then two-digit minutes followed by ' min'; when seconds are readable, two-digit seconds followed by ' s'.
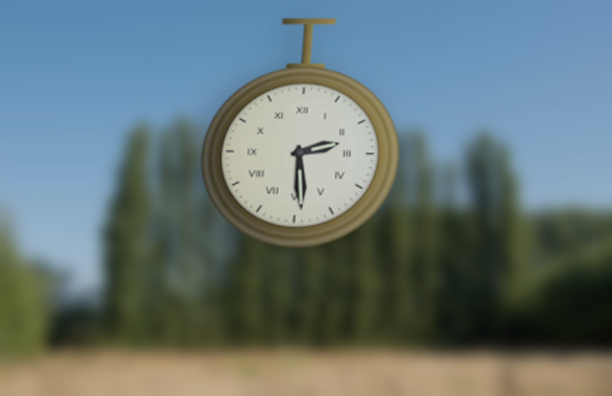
2 h 29 min
